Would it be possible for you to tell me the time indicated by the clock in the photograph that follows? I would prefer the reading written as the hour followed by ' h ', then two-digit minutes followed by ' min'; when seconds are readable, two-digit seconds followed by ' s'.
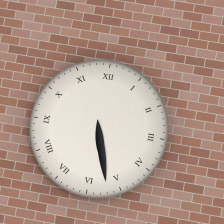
5 h 27 min
